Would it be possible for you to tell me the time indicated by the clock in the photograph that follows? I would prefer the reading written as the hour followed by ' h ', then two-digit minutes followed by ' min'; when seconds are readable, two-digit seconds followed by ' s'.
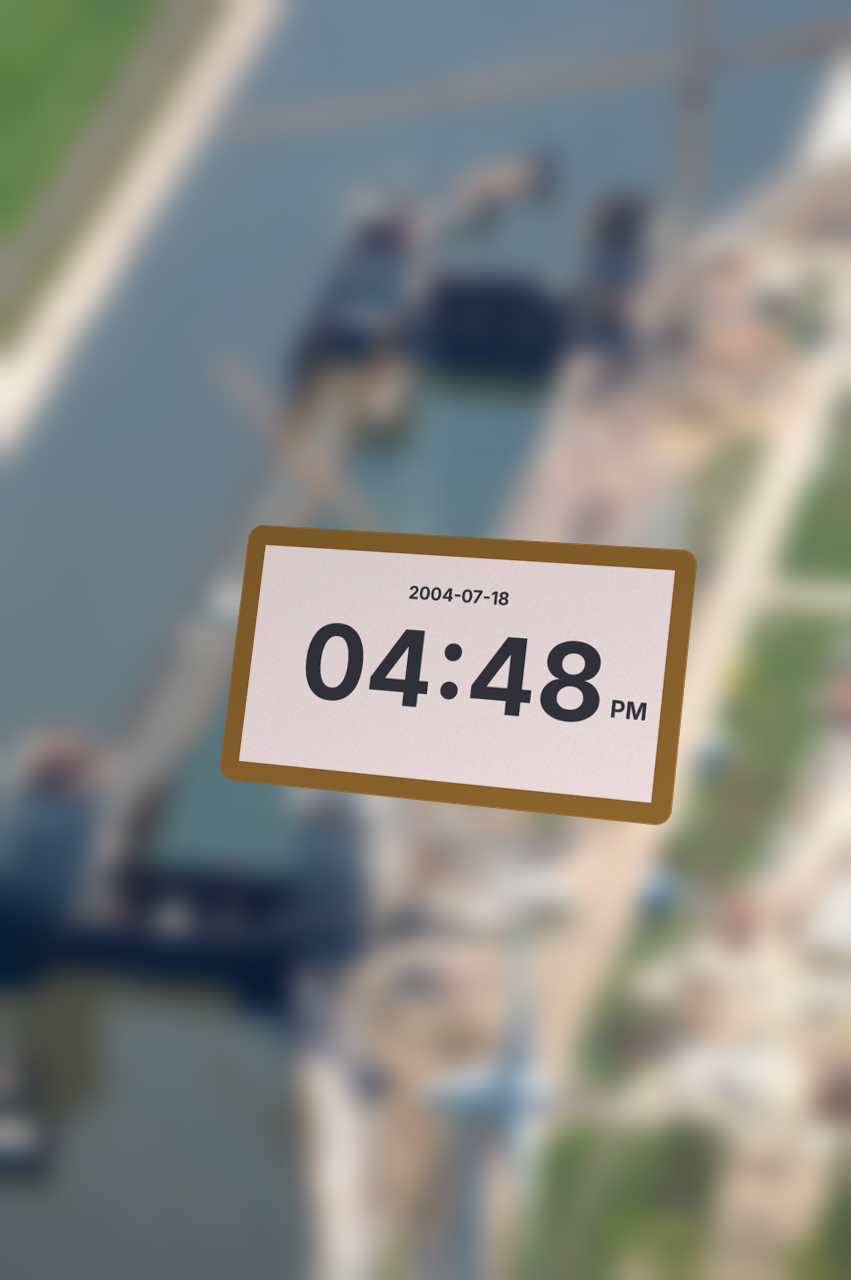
4 h 48 min
